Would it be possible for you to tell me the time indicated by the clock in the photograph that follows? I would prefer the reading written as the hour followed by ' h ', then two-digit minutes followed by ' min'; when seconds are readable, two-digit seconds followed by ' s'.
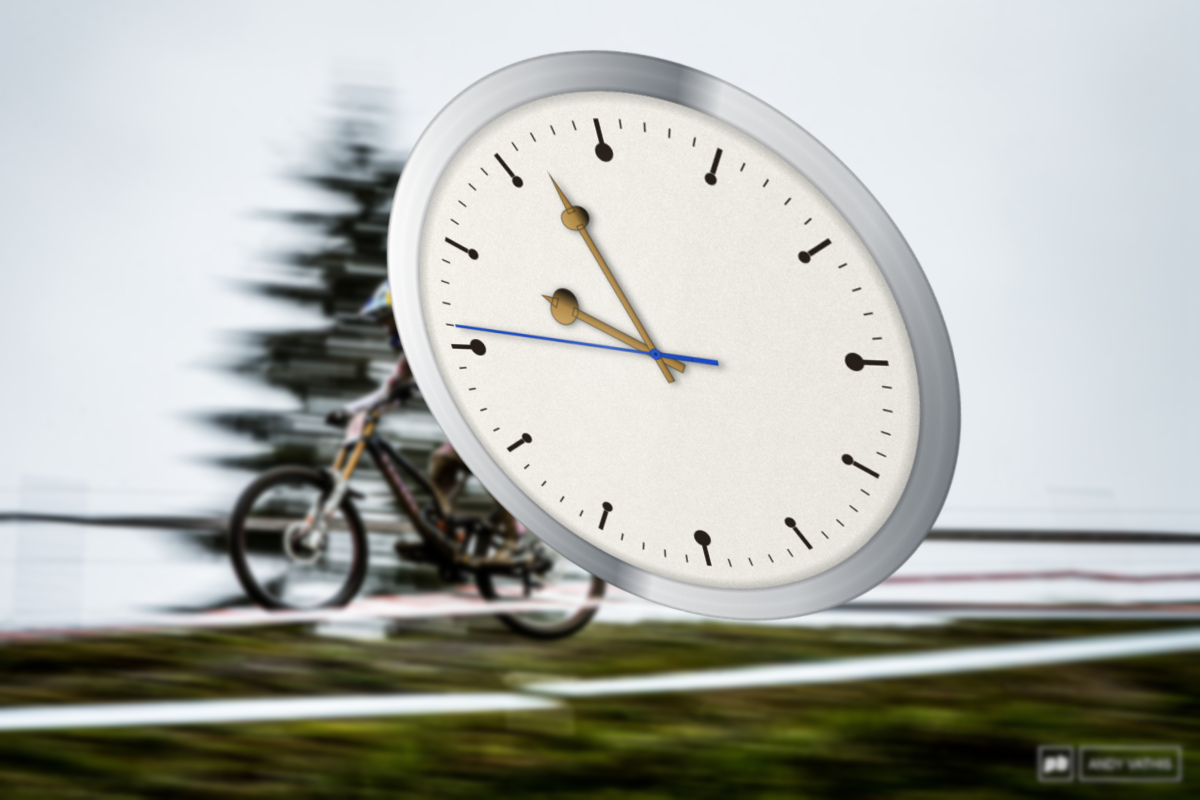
9 h 56 min 46 s
